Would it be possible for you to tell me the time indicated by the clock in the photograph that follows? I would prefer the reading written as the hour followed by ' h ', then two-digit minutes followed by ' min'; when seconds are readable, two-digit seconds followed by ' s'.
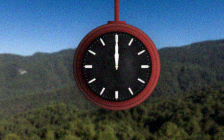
12 h 00 min
